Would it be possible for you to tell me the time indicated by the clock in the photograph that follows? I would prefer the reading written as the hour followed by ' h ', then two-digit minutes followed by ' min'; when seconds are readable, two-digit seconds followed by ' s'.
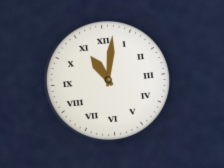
11 h 02 min
